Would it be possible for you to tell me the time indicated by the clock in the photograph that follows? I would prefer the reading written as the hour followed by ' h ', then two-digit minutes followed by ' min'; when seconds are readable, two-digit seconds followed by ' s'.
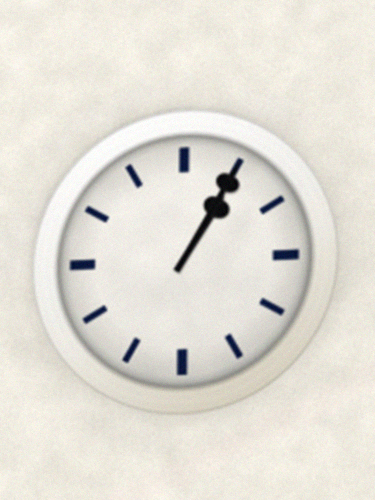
1 h 05 min
